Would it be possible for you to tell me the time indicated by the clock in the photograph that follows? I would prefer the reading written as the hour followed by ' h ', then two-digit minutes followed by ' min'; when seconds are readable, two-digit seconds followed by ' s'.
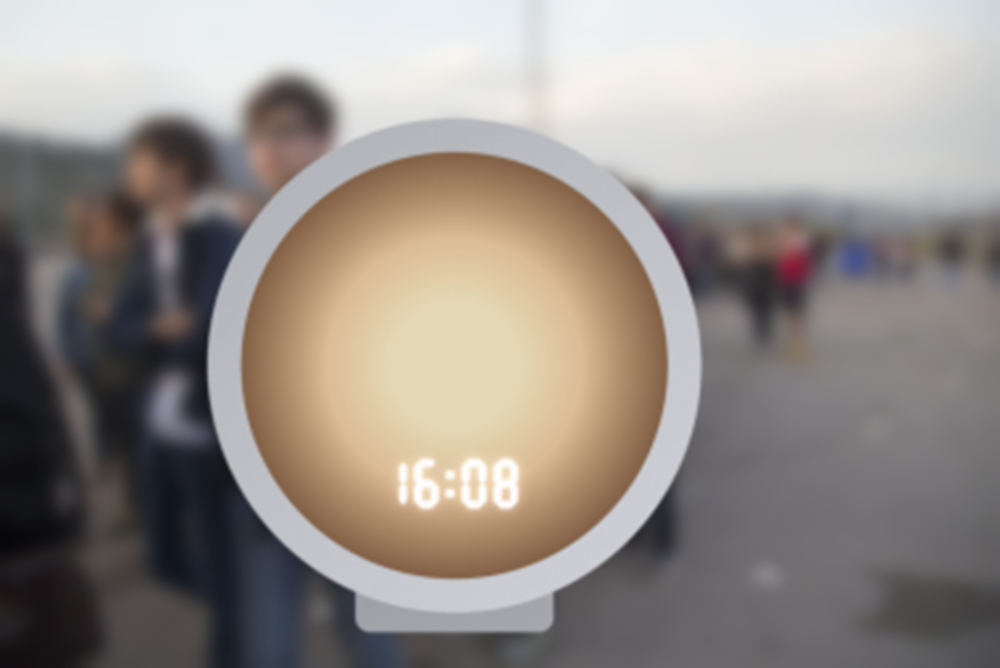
16 h 08 min
